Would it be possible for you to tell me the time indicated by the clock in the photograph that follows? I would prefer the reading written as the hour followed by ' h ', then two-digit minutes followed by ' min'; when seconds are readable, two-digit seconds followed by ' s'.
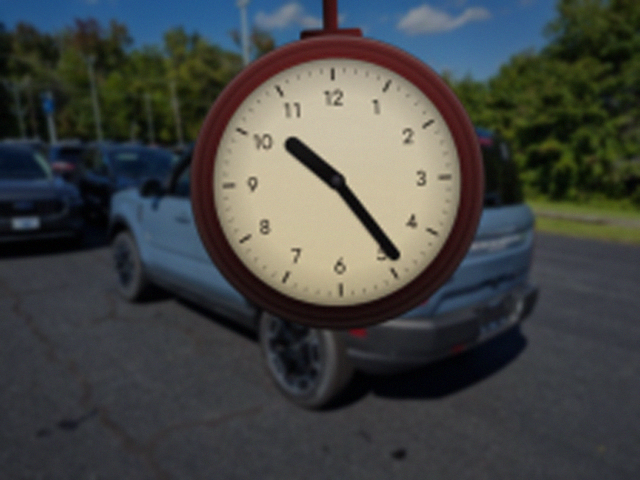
10 h 24 min
